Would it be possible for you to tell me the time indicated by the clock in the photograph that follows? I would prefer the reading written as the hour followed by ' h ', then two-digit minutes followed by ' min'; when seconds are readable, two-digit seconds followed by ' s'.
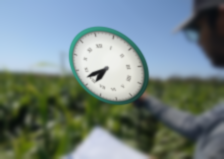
7 h 42 min
